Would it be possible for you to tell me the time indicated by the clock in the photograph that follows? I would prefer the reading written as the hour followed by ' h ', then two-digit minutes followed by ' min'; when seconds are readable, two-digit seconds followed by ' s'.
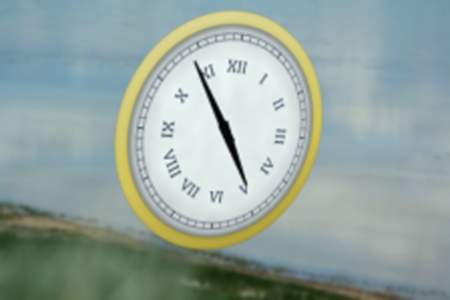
4 h 54 min
